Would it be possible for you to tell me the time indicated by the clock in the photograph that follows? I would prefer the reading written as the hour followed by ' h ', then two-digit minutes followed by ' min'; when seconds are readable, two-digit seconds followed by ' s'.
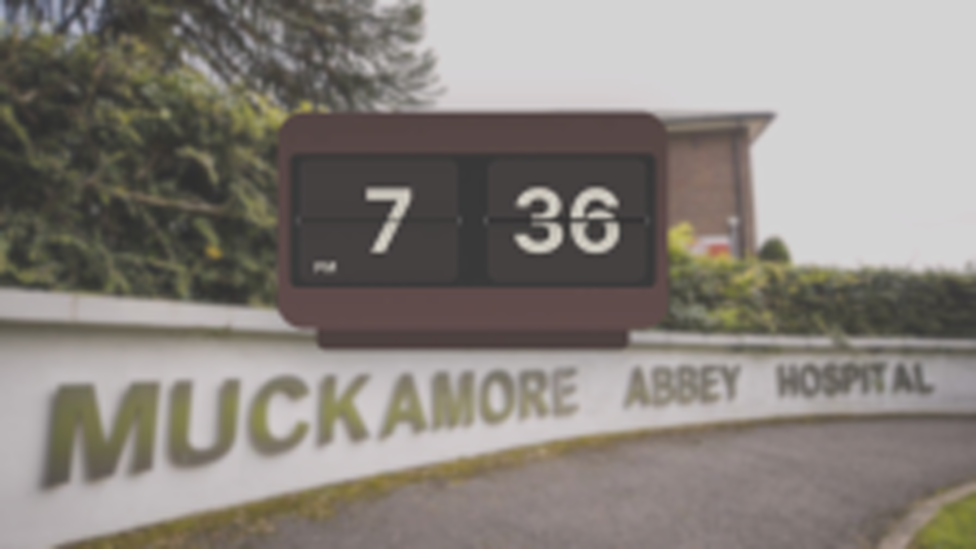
7 h 36 min
